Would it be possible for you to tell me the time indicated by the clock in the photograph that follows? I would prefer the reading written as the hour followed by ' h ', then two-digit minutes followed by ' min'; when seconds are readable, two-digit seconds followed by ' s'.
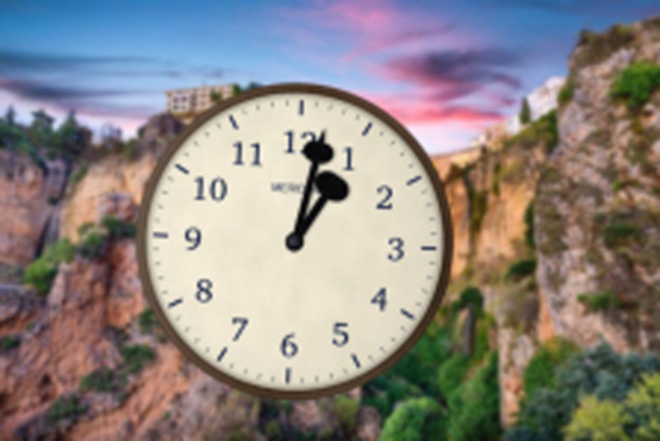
1 h 02 min
